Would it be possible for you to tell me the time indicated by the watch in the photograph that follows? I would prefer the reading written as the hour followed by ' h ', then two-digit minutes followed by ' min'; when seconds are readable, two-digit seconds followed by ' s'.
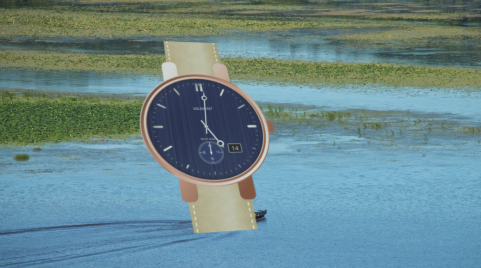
5 h 01 min
